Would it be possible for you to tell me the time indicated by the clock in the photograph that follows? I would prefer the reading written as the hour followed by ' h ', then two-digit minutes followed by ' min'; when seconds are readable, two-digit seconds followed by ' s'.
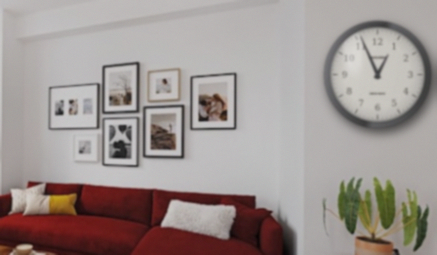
12 h 56 min
